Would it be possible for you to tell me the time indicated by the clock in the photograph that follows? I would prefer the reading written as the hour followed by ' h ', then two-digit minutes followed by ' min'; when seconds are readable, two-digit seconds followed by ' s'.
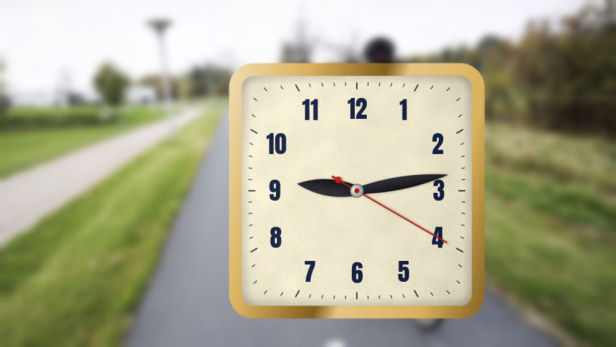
9 h 13 min 20 s
